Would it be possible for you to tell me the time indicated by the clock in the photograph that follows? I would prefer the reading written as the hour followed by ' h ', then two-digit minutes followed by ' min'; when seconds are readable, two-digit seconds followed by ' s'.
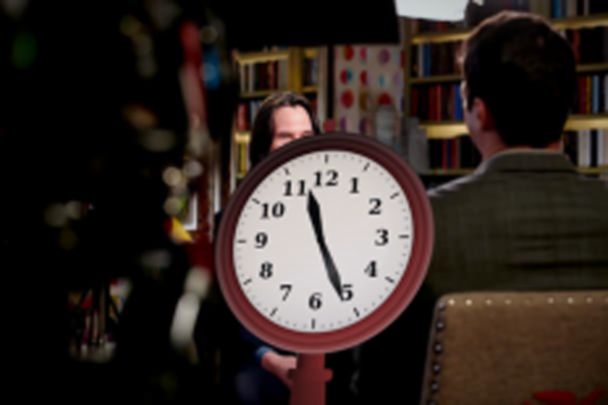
11 h 26 min
